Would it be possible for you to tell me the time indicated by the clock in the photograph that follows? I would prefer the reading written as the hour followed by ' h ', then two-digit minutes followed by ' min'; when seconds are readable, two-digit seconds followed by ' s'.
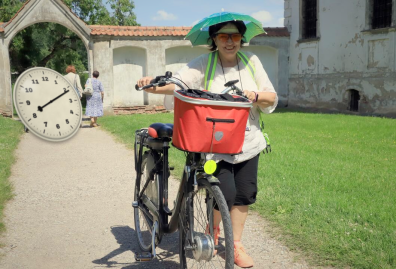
8 h 11 min
